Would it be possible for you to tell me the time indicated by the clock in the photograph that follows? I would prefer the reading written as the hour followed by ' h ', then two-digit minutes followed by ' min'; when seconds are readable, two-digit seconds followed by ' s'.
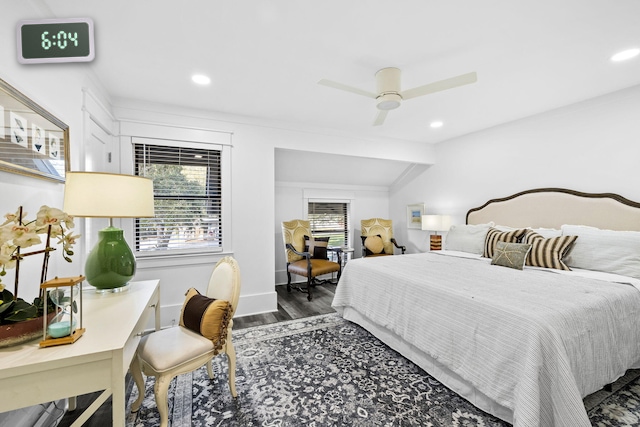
6 h 04 min
